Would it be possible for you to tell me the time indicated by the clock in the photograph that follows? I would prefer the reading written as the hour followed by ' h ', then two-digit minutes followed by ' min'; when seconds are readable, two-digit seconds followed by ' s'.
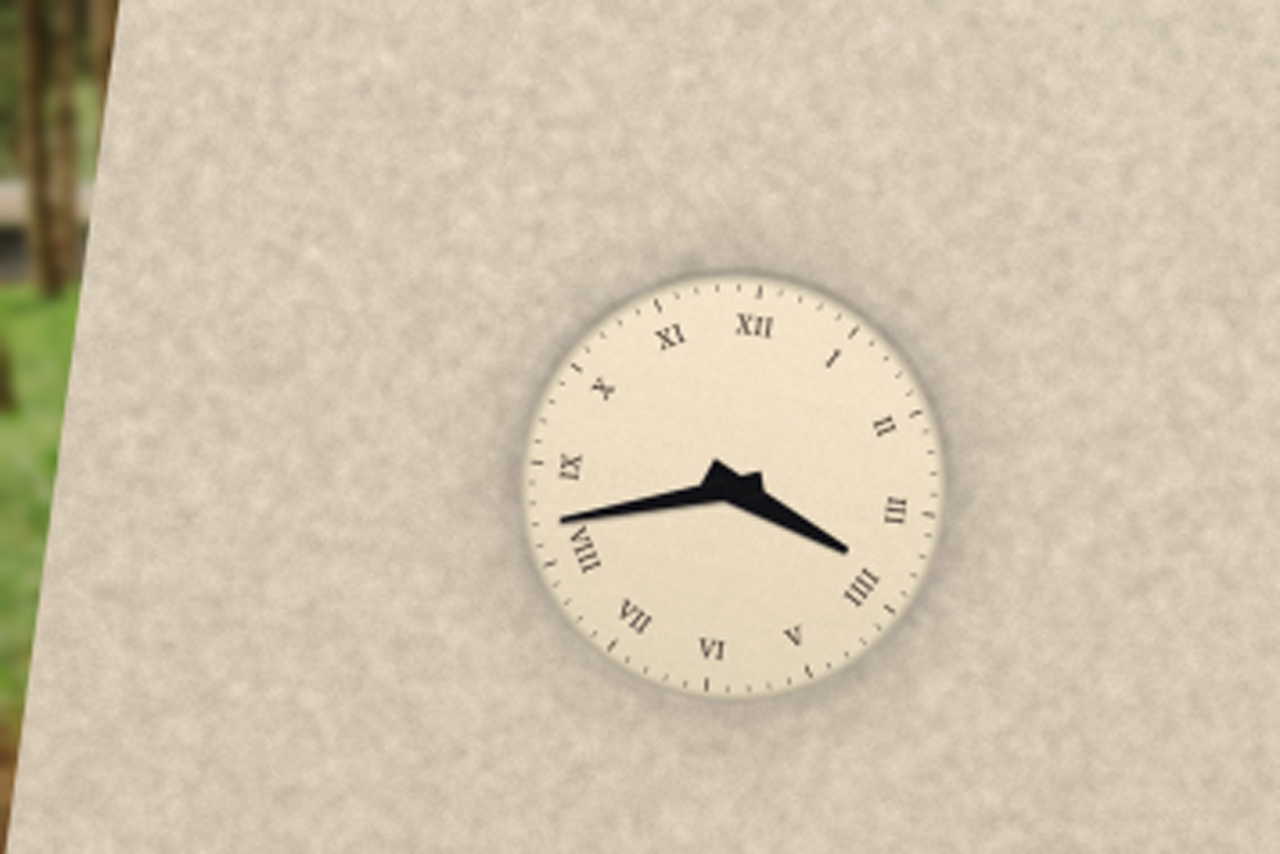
3 h 42 min
